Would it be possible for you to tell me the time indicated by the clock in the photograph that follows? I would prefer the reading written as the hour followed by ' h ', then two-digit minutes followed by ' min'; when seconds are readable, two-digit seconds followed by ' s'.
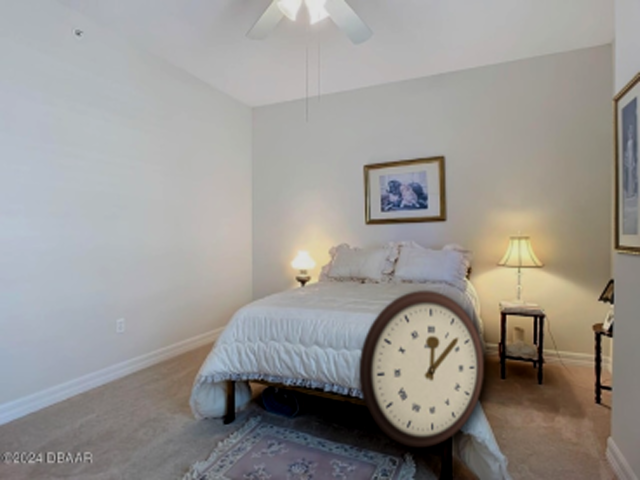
12 h 08 min
